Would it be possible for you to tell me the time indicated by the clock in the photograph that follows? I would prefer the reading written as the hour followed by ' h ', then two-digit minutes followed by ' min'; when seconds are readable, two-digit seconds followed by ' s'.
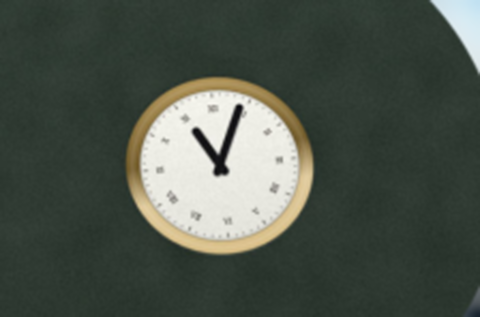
11 h 04 min
